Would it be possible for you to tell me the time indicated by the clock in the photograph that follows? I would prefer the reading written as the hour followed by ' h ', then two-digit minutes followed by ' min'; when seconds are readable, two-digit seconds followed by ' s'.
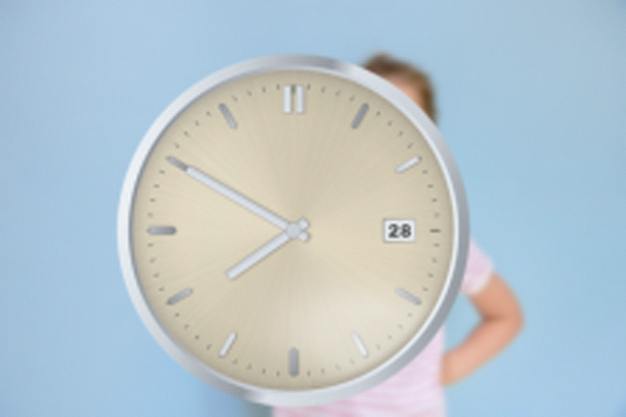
7 h 50 min
